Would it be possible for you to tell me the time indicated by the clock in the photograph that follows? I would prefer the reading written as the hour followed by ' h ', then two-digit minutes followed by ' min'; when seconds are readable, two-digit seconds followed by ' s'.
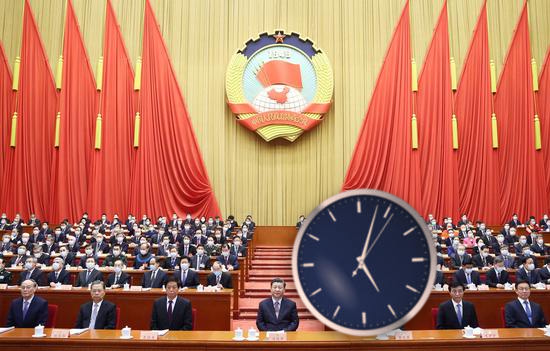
5 h 03 min 06 s
